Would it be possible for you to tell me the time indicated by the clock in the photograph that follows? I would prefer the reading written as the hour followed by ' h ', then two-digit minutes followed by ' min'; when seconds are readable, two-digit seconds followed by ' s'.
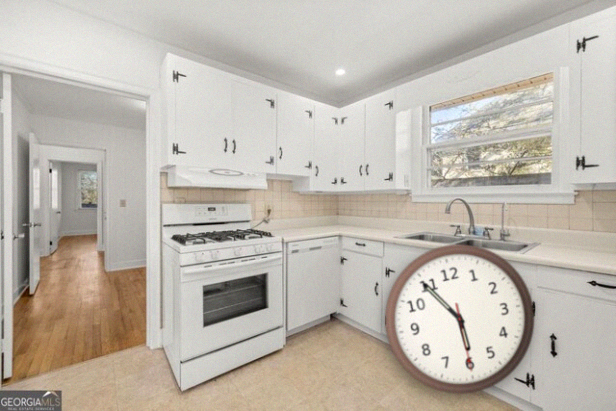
5 h 54 min 30 s
